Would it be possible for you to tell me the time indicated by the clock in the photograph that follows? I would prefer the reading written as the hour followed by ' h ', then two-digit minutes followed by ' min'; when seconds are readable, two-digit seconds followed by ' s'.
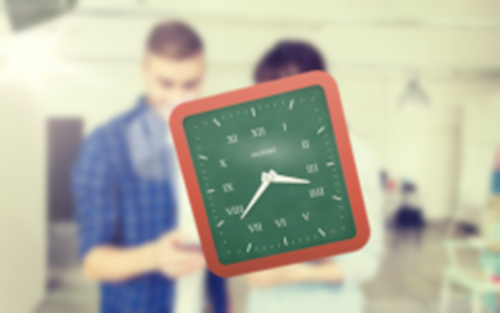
3 h 38 min
